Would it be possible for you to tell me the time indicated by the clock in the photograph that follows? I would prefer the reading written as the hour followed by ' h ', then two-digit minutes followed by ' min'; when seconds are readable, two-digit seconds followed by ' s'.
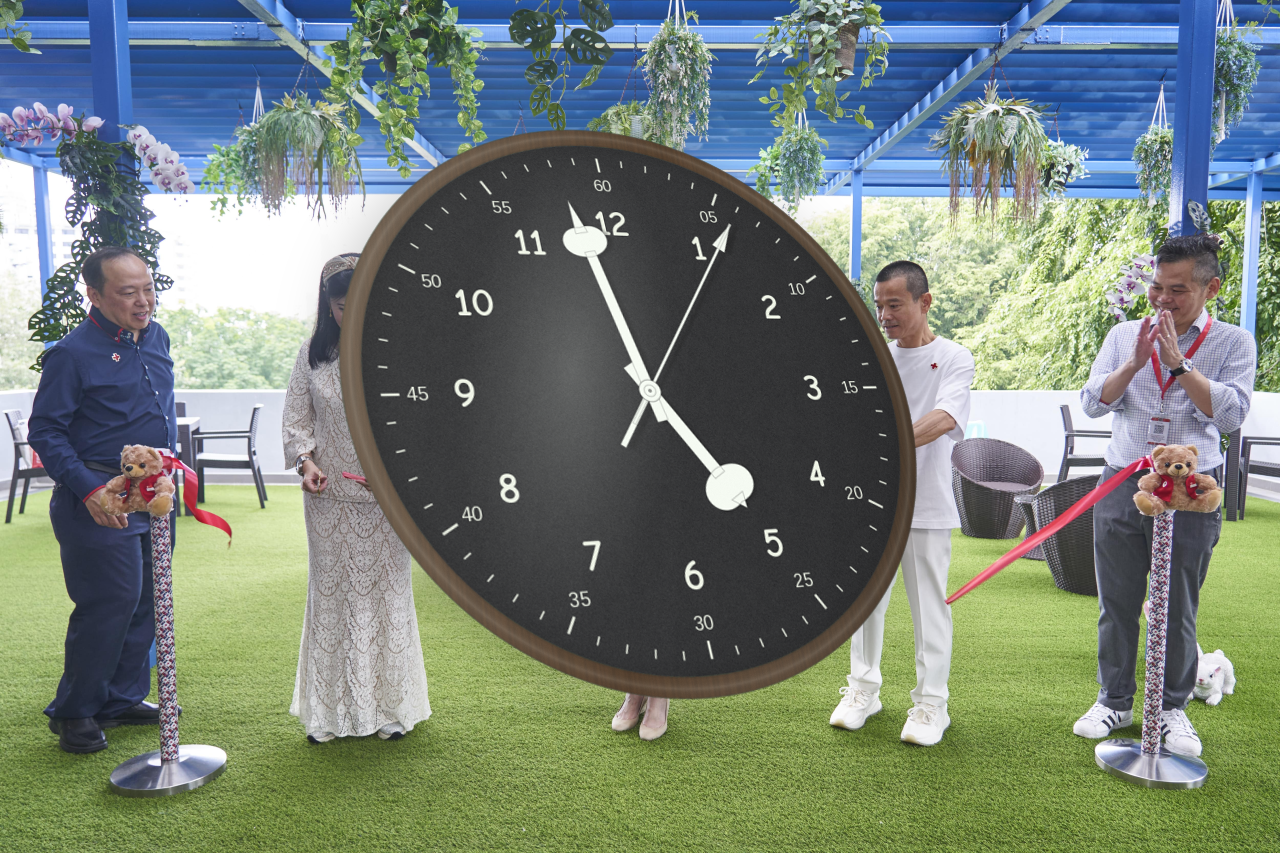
4 h 58 min 06 s
